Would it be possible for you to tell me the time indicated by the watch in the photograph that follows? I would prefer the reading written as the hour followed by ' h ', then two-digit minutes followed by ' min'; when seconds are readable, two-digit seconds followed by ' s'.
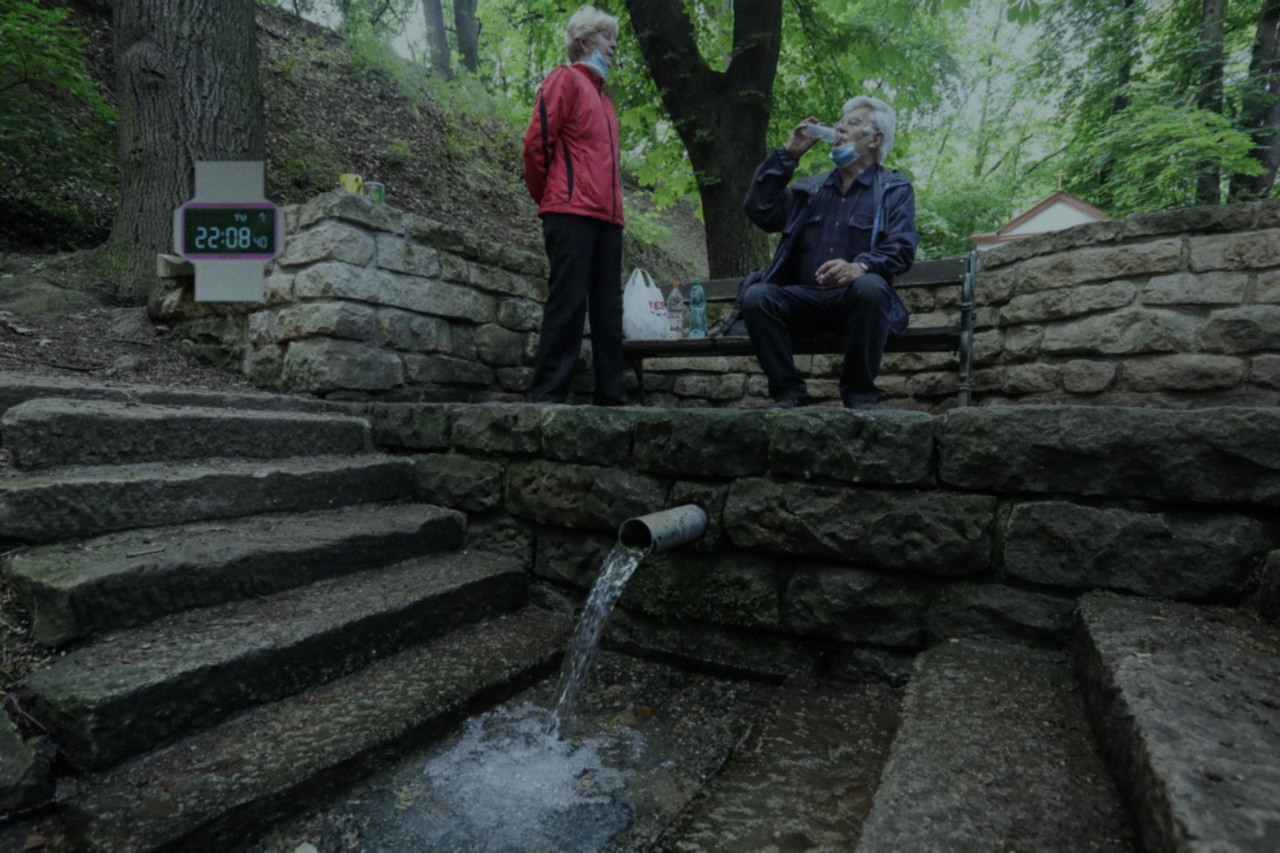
22 h 08 min
